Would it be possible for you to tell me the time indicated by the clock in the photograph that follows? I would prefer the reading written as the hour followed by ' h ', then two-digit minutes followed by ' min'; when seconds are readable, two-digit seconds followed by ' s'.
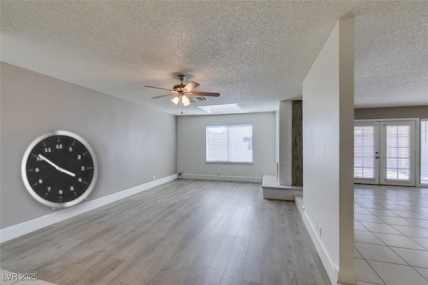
3 h 51 min
